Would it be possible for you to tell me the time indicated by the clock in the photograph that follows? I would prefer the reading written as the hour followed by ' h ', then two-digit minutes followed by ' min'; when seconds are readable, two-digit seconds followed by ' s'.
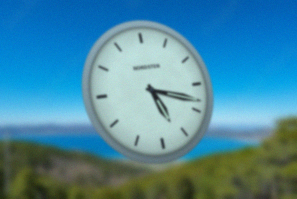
5 h 18 min
